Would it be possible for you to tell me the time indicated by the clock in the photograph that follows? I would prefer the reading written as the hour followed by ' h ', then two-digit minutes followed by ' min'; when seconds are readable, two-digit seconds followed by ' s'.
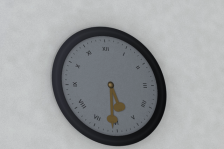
5 h 31 min
